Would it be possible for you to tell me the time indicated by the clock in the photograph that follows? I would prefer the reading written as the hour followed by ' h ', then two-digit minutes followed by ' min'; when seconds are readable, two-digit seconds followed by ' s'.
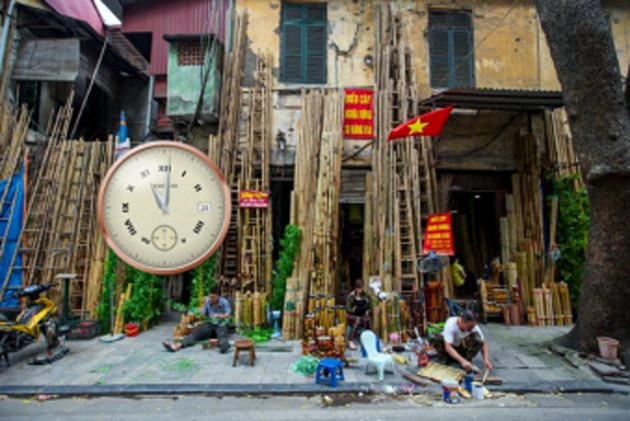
11 h 01 min
